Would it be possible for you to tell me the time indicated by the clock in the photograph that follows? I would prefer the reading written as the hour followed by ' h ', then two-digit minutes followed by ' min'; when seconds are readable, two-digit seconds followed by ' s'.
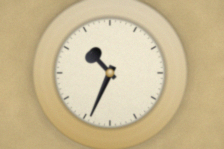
10 h 34 min
